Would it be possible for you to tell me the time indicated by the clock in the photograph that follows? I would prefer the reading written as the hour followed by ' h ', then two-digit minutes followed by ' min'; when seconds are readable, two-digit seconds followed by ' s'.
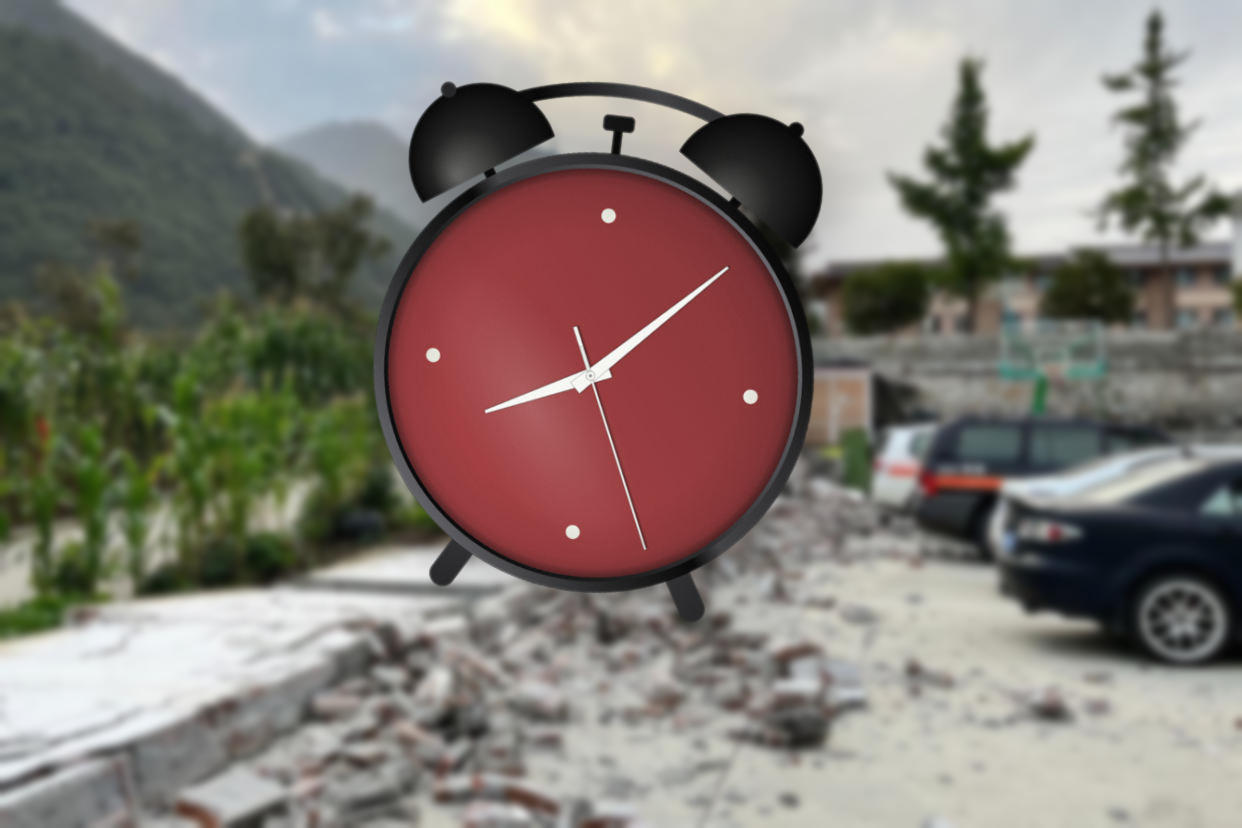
8 h 07 min 26 s
